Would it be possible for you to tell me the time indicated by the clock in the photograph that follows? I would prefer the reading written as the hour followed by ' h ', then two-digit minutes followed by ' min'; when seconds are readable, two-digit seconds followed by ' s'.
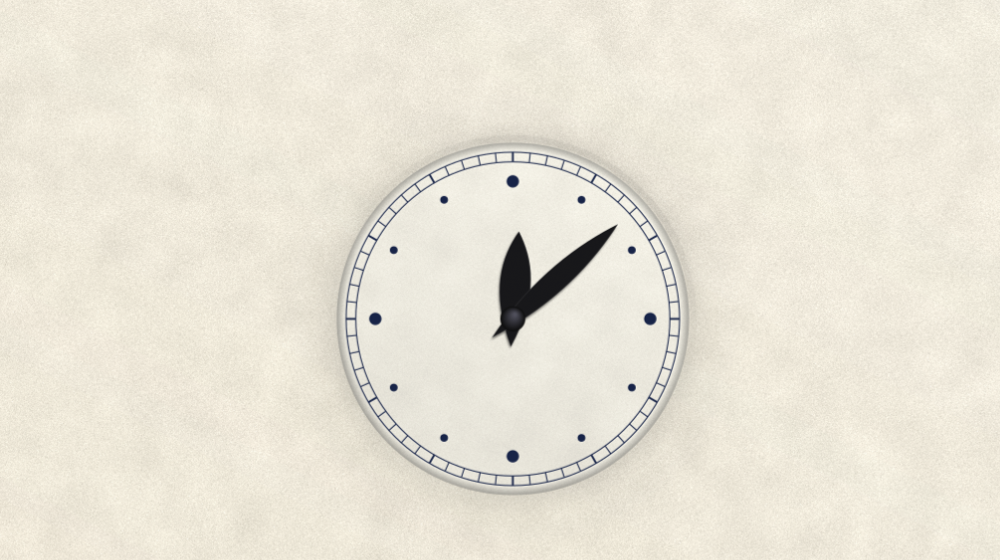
12 h 08 min
